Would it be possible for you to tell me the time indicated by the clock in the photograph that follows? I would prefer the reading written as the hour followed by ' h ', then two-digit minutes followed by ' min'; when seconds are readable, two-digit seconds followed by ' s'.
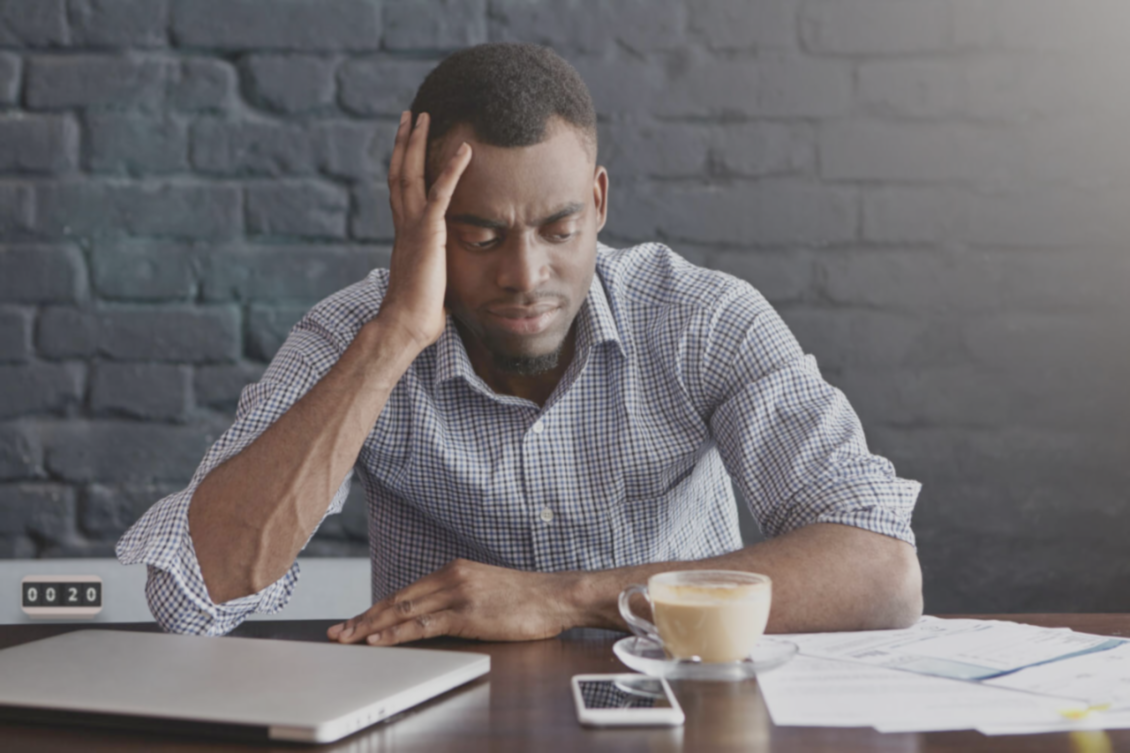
0 h 20 min
